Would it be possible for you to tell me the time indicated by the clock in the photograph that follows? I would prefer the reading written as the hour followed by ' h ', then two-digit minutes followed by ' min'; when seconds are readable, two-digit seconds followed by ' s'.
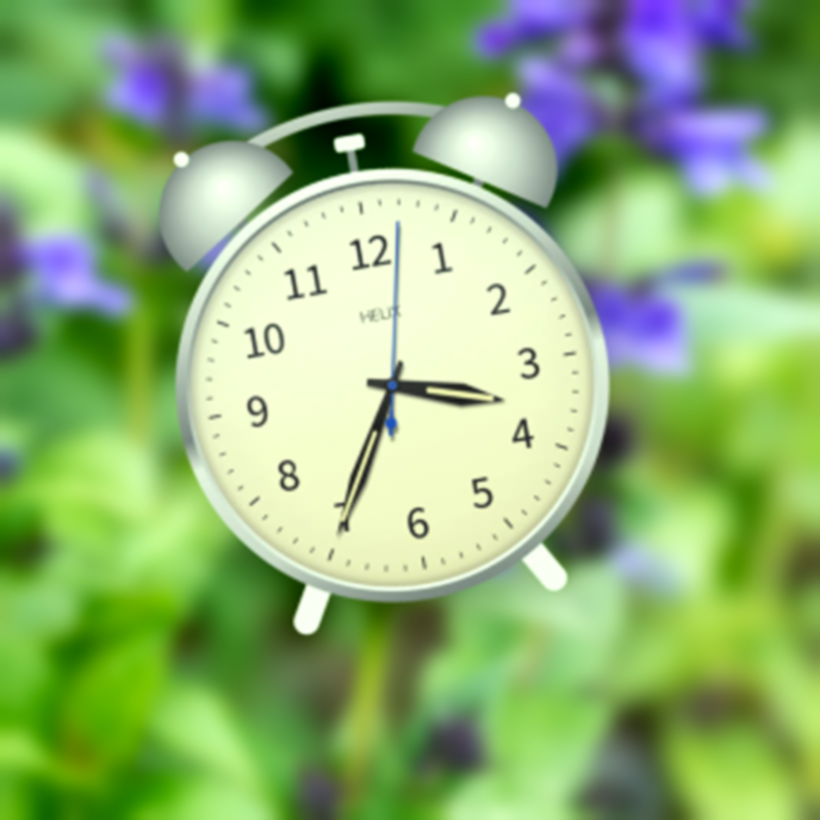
3 h 35 min 02 s
